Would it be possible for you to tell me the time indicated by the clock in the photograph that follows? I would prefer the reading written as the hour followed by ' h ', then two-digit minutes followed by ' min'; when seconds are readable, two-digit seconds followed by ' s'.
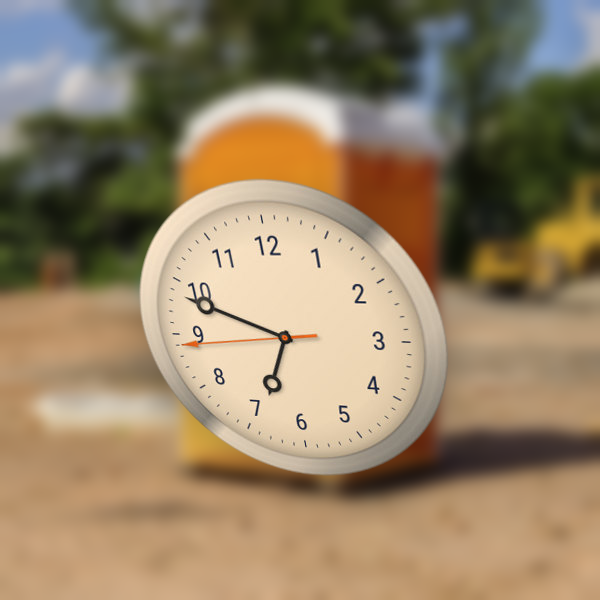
6 h 48 min 44 s
